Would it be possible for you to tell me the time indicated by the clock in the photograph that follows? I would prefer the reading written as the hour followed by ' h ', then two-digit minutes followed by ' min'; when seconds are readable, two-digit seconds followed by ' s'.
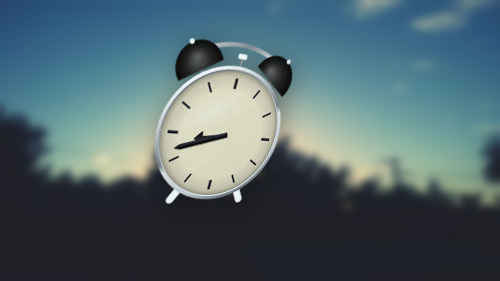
8 h 42 min
